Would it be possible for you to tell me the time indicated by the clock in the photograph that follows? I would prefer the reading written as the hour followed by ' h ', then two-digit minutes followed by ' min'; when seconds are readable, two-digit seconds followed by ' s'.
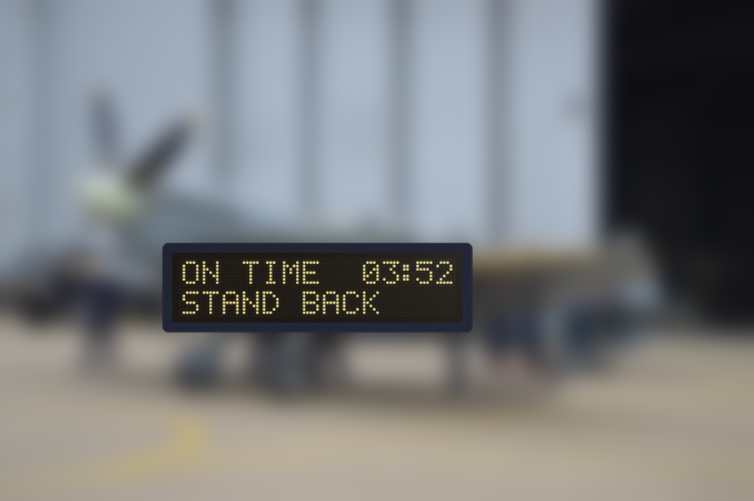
3 h 52 min
